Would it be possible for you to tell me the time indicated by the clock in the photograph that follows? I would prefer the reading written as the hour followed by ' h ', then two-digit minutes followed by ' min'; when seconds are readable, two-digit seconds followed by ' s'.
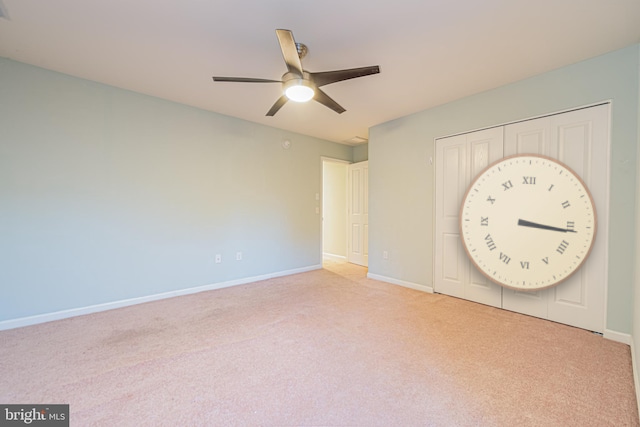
3 h 16 min
